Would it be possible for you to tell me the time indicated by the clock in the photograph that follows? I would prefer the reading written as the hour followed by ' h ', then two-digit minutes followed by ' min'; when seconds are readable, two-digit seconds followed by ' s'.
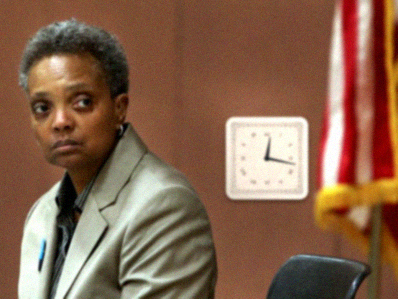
12 h 17 min
